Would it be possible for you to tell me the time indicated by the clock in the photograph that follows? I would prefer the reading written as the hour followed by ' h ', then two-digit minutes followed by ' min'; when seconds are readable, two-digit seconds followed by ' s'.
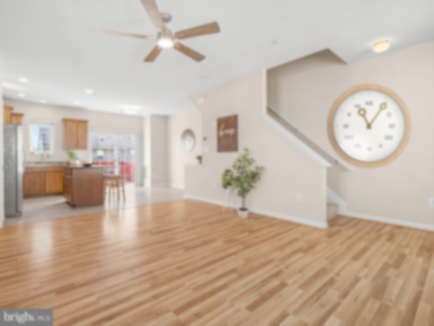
11 h 06 min
